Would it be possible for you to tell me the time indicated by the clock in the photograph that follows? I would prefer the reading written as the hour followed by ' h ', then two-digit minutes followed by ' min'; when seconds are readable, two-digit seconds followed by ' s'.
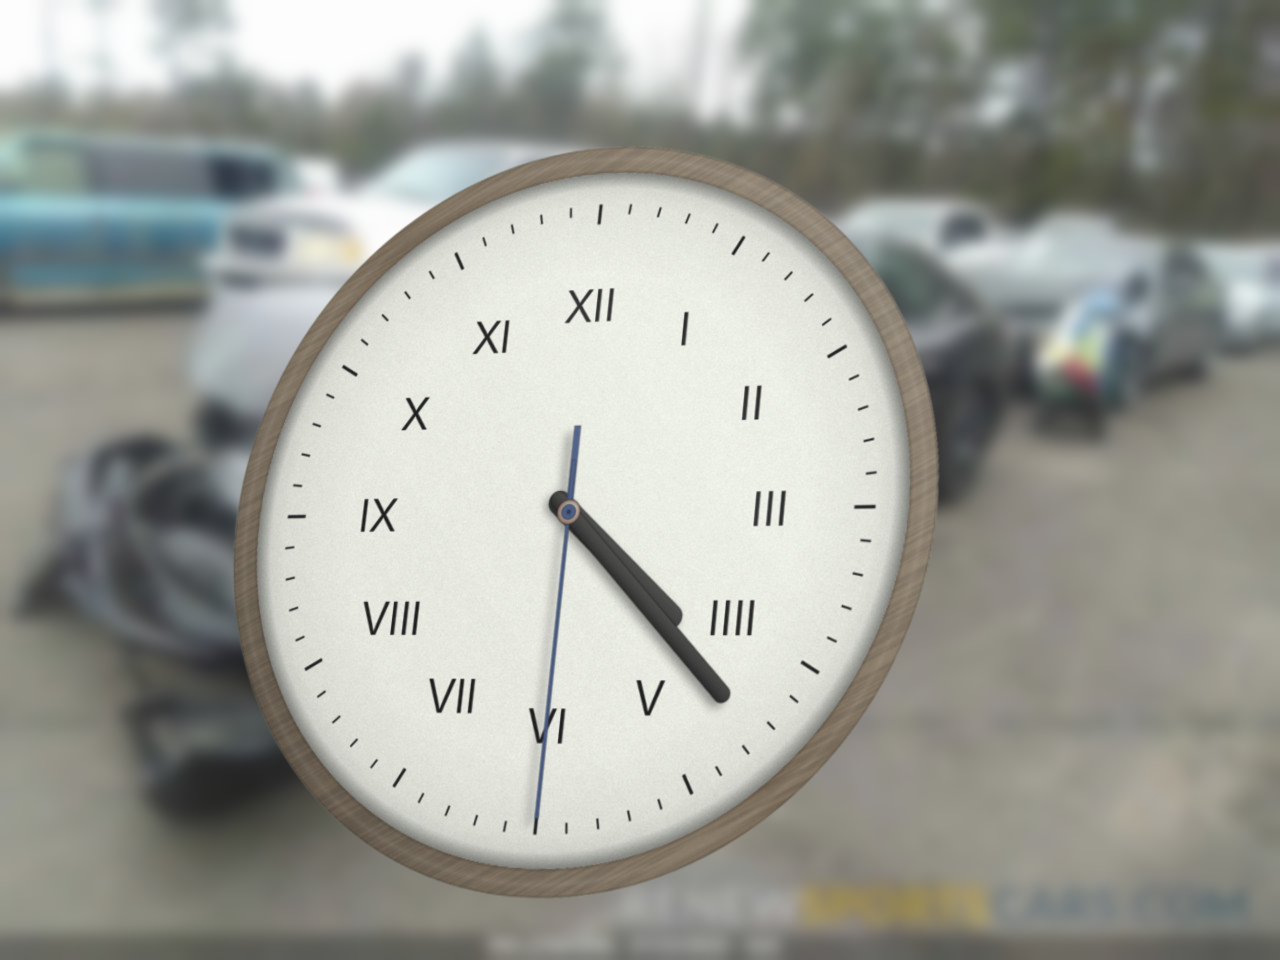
4 h 22 min 30 s
